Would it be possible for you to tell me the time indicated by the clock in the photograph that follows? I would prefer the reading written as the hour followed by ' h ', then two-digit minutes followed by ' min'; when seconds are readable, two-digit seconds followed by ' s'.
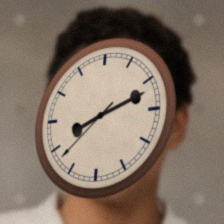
8 h 11 min 38 s
